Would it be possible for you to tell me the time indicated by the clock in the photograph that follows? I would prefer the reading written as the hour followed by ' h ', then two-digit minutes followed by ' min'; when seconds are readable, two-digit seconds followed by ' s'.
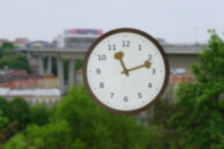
11 h 12 min
